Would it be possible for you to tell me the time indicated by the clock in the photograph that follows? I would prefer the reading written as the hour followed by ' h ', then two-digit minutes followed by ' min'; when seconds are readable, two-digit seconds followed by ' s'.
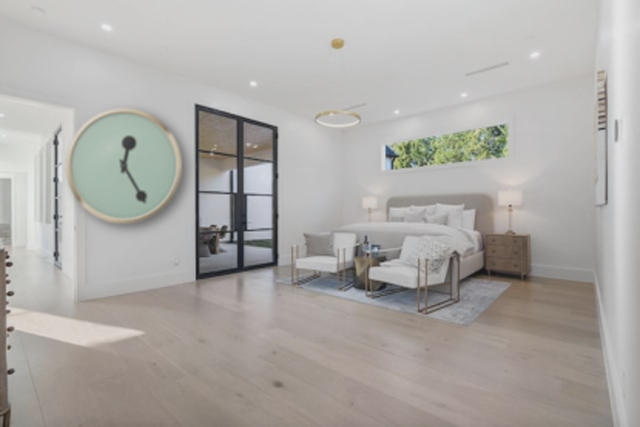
12 h 25 min
